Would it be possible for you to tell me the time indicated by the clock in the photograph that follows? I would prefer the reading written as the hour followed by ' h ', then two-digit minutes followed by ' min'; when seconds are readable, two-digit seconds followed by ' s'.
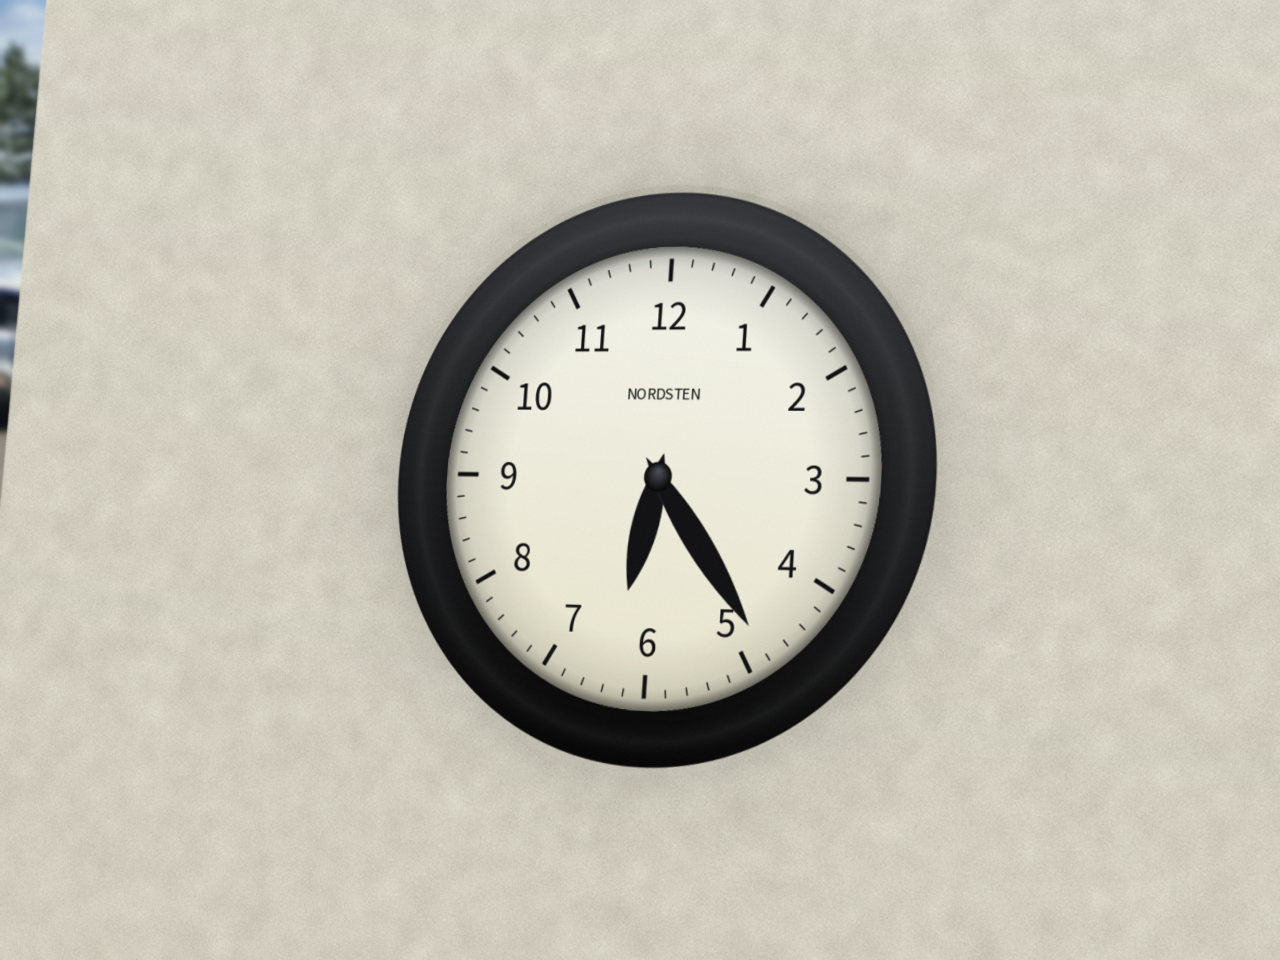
6 h 24 min
